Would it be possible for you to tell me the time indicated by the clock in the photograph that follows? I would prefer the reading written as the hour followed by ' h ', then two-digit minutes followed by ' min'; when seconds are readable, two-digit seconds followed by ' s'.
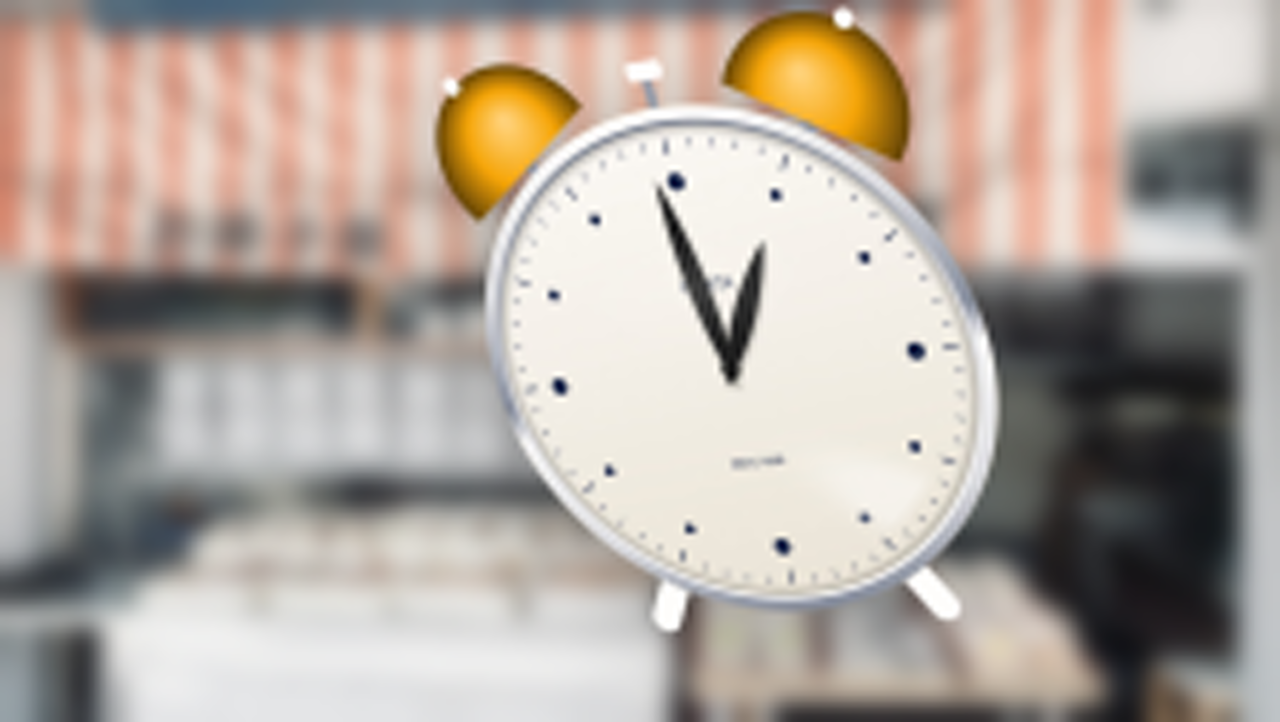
12 h 59 min
